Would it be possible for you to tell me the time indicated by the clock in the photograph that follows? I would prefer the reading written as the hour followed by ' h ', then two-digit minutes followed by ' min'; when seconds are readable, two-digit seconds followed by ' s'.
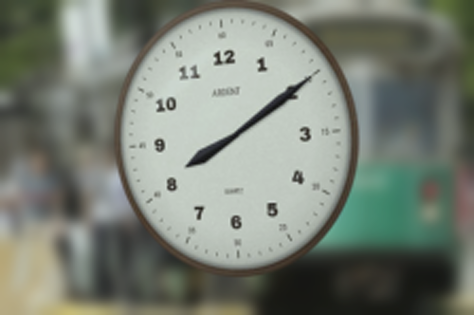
8 h 10 min
